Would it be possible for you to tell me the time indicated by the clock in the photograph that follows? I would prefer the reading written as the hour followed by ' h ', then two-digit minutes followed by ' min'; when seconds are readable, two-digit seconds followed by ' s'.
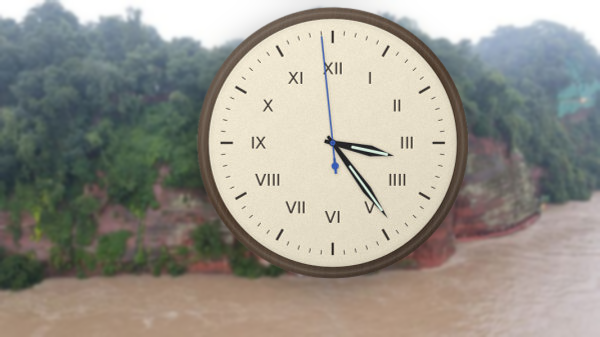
3 h 23 min 59 s
